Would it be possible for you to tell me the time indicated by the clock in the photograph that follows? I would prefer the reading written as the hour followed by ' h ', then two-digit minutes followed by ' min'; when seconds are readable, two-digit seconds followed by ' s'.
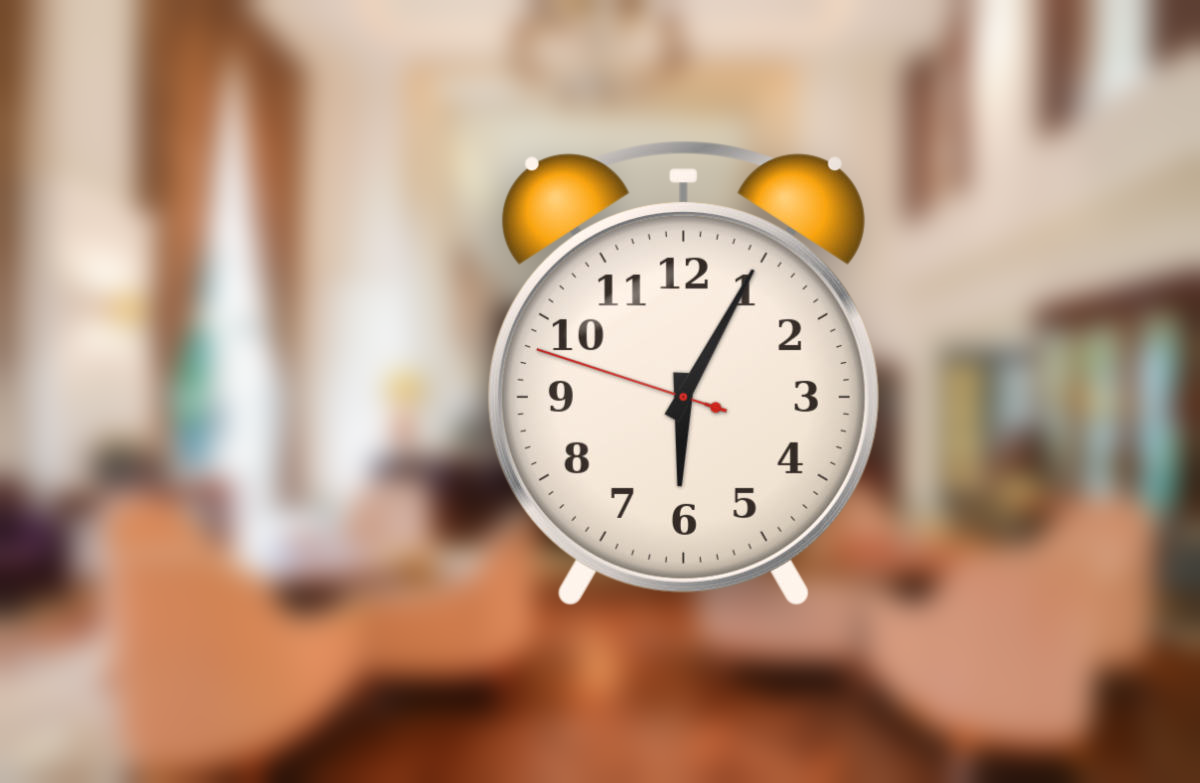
6 h 04 min 48 s
